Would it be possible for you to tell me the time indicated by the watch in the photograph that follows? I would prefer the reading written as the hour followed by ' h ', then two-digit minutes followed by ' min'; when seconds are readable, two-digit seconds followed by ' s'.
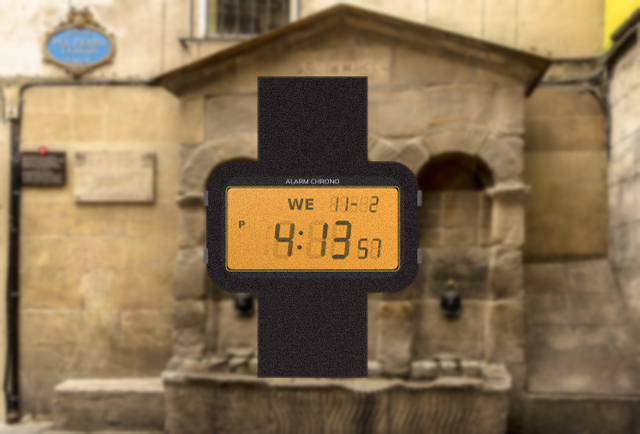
4 h 13 min 57 s
